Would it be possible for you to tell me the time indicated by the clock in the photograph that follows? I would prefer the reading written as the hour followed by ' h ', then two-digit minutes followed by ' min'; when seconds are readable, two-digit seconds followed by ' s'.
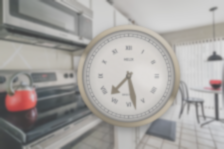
7 h 28 min
